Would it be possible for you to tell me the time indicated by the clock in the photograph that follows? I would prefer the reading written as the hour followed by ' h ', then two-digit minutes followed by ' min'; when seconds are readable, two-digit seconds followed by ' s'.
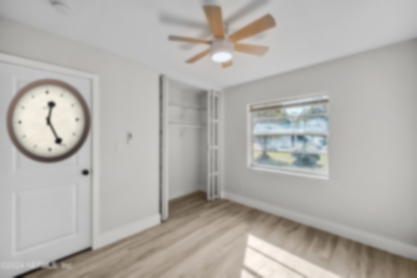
12 h 26 min
